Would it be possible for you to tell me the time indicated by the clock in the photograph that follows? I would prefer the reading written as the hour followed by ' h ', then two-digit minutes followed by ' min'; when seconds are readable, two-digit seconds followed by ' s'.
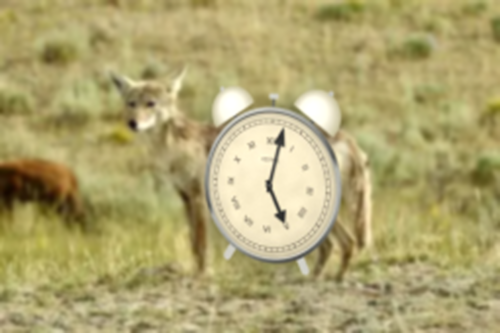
5 h 02 min
